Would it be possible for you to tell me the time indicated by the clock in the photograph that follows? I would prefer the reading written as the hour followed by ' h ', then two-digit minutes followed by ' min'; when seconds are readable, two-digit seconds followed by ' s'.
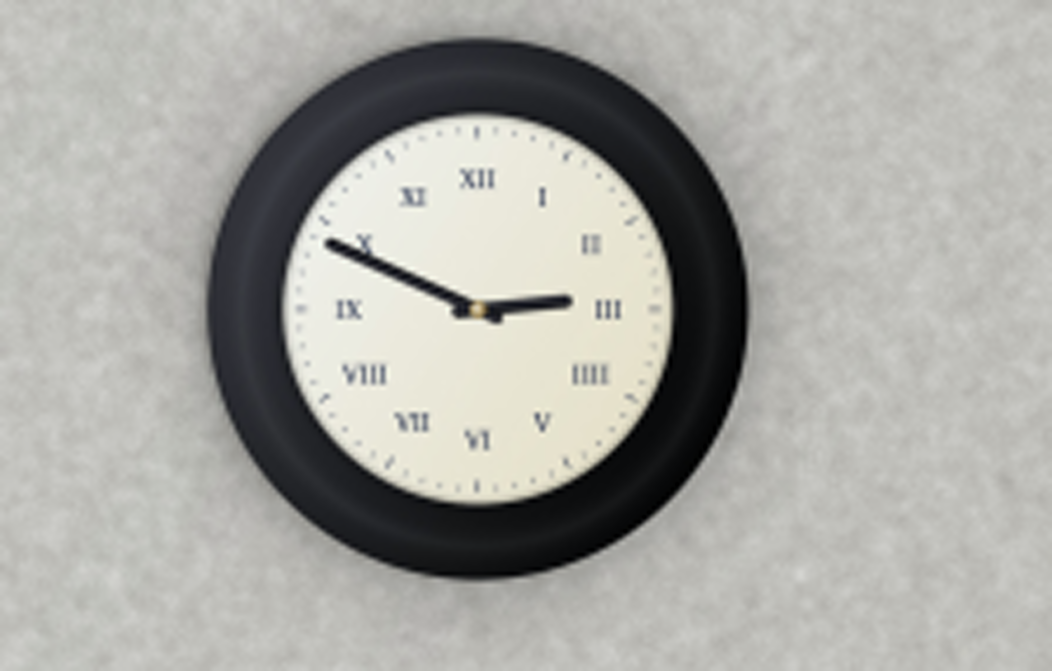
2 h 49 min
